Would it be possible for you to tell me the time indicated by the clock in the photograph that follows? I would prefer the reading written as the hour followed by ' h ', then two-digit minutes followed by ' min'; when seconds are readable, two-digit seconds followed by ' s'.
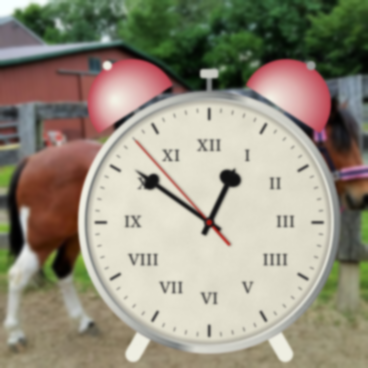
12 h 50 min 53 s
